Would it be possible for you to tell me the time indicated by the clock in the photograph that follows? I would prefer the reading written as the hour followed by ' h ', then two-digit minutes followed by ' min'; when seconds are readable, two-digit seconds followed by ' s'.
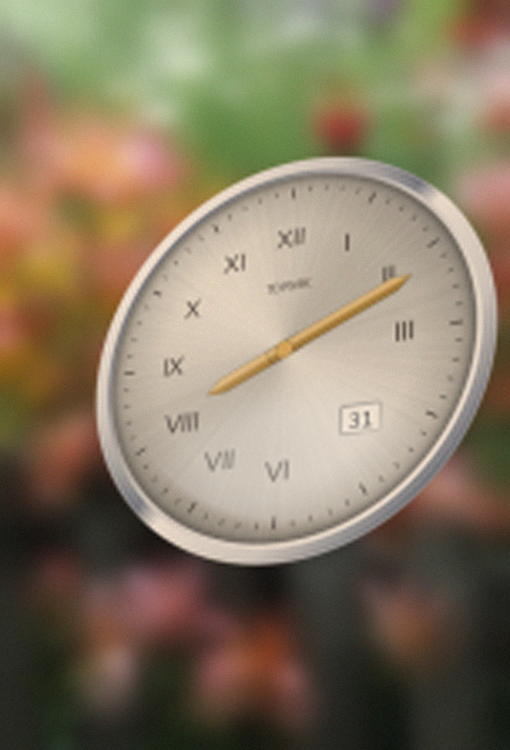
8 h 11 min
